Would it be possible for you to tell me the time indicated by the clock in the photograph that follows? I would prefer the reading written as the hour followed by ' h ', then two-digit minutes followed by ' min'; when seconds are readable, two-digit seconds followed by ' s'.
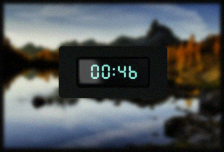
0 h 46 min
